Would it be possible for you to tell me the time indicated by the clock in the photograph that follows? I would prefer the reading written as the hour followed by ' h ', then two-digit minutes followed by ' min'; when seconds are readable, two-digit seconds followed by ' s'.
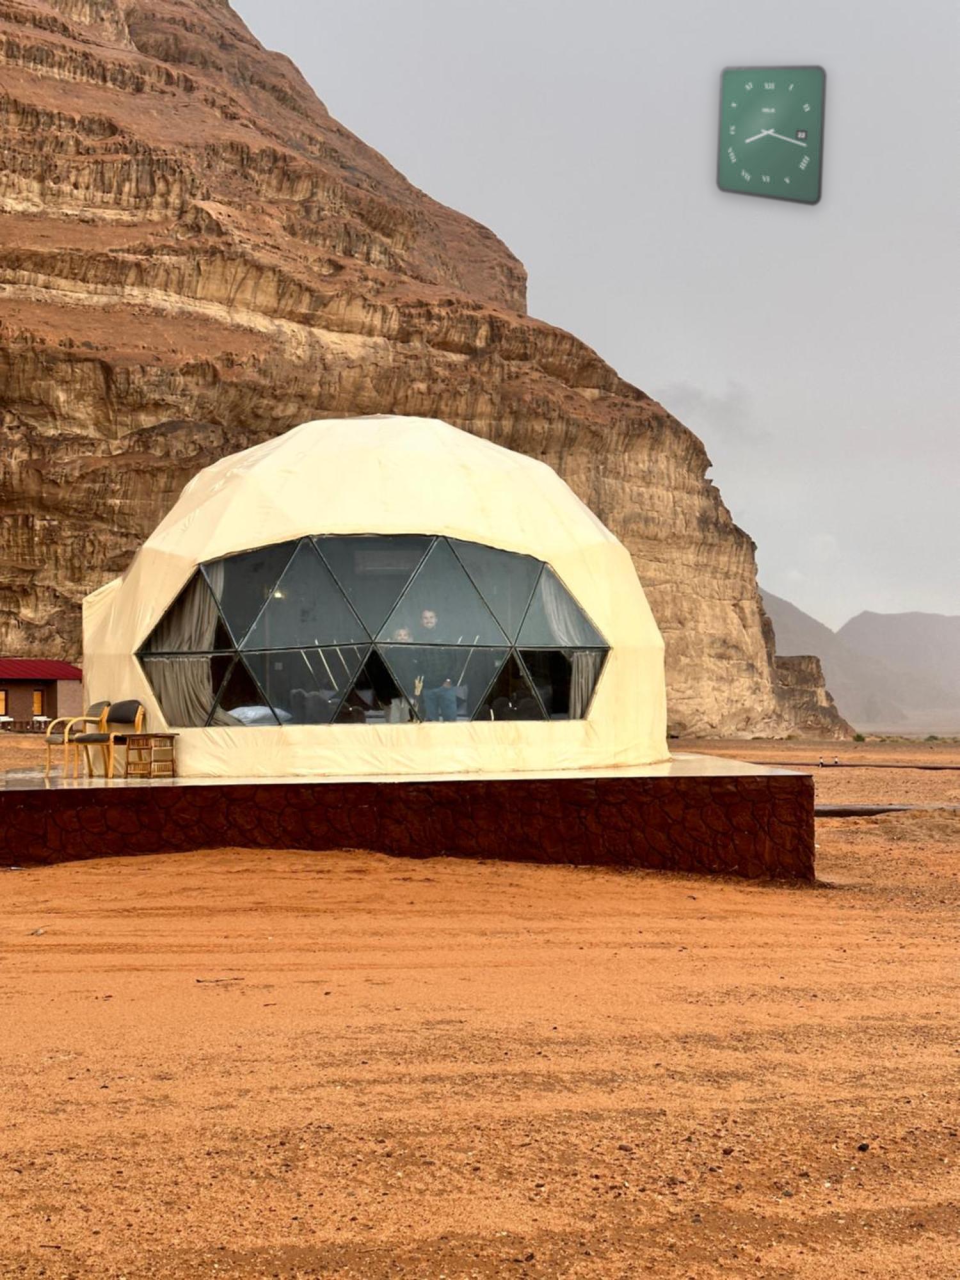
8 h 17 min
